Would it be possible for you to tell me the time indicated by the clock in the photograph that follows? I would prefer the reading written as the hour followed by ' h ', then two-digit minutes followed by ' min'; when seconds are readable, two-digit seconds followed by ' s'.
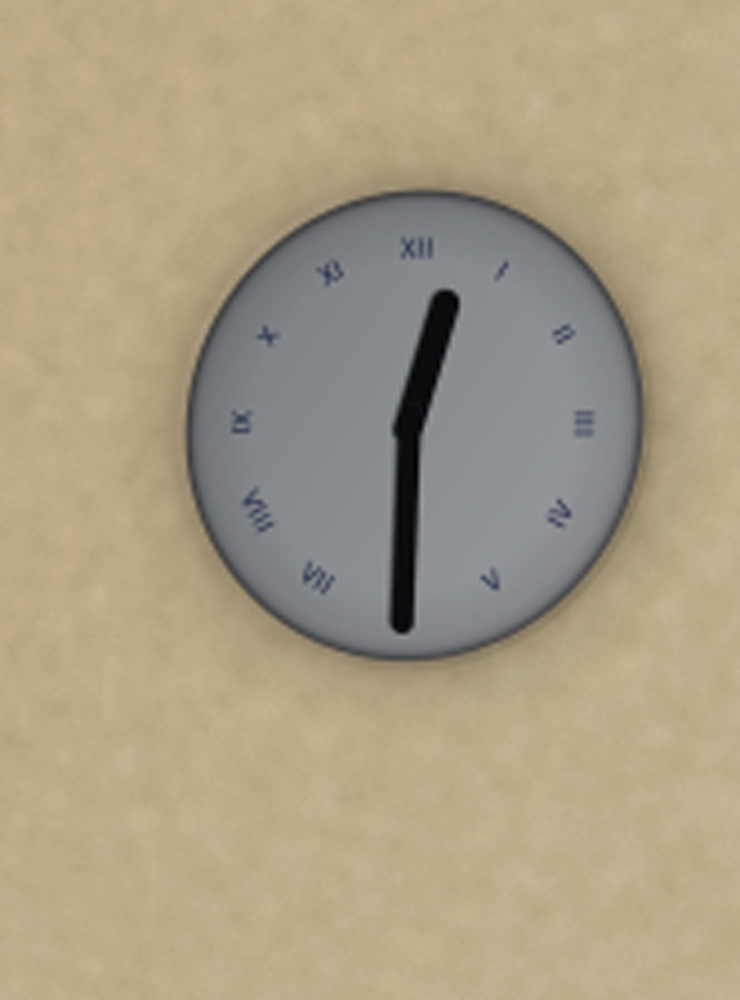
12 h 30 min
